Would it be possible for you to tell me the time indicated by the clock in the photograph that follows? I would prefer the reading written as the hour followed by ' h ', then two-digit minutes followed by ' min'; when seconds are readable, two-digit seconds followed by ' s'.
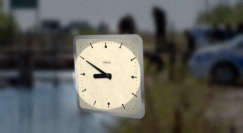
8 h 50 min
